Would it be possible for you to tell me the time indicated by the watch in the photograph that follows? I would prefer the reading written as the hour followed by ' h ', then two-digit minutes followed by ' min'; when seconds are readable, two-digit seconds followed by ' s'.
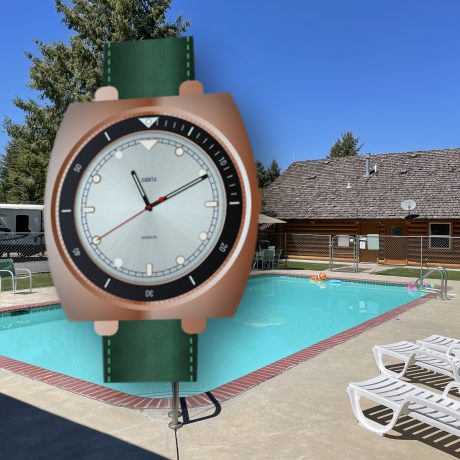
11 h 10 min 40 s
